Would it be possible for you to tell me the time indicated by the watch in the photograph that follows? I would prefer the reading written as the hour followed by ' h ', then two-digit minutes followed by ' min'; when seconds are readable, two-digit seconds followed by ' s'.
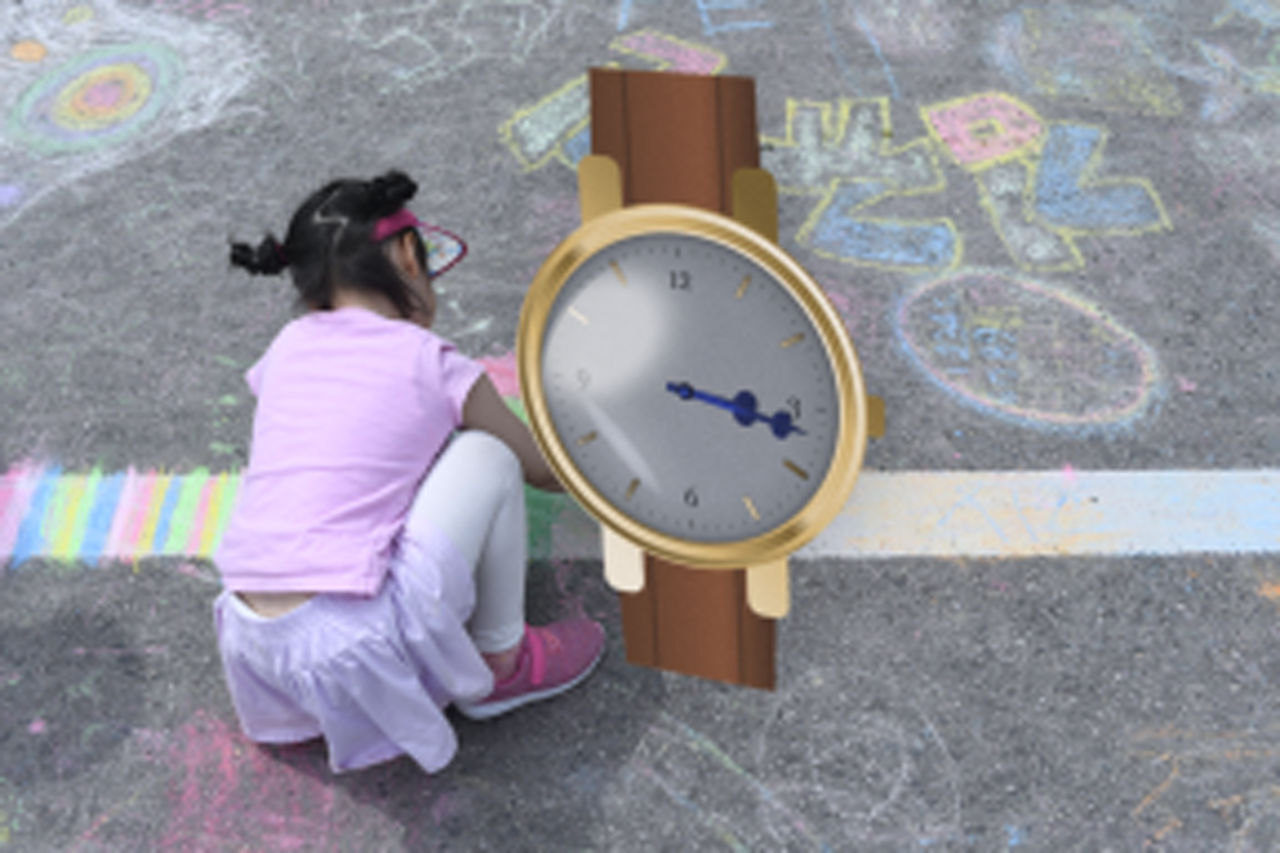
3 h 17 min
